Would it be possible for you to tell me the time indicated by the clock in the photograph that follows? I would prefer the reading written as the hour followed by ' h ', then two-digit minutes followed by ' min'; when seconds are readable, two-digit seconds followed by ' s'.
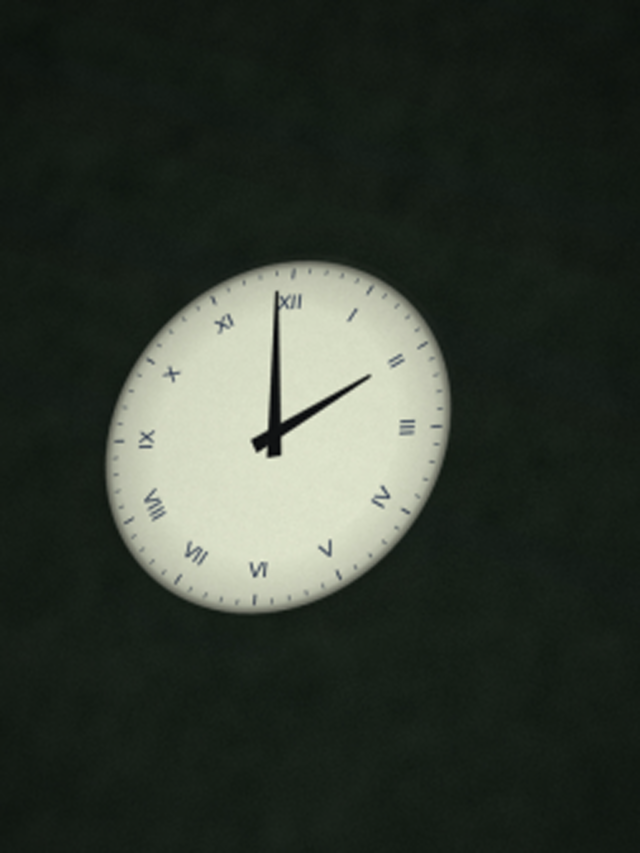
1 h 59 min
